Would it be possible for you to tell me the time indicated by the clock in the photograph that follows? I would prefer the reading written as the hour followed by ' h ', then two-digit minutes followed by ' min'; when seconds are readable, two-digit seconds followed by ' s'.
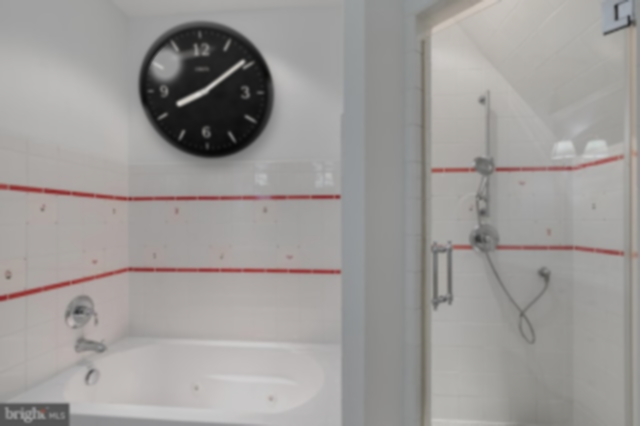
8 h 09 min
